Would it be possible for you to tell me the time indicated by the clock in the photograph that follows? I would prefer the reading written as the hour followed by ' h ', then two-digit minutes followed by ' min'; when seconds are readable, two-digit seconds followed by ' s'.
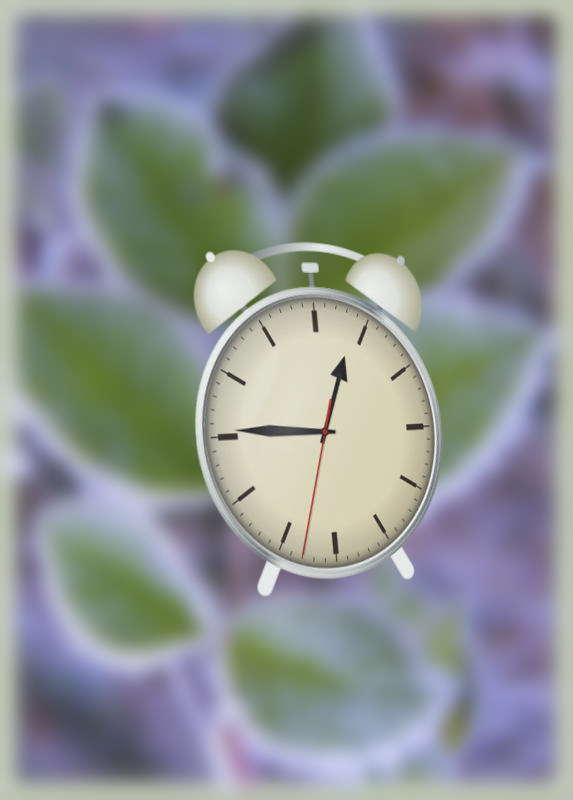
12 h 45 min 33 s
